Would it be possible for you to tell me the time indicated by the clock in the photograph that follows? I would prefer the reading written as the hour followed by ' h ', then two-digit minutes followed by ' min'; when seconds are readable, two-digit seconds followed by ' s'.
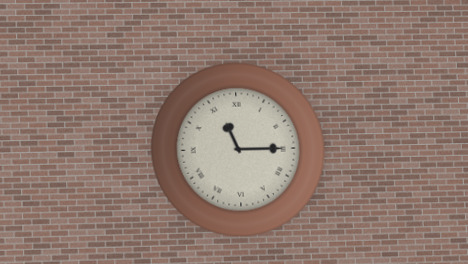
11 h 15 min
